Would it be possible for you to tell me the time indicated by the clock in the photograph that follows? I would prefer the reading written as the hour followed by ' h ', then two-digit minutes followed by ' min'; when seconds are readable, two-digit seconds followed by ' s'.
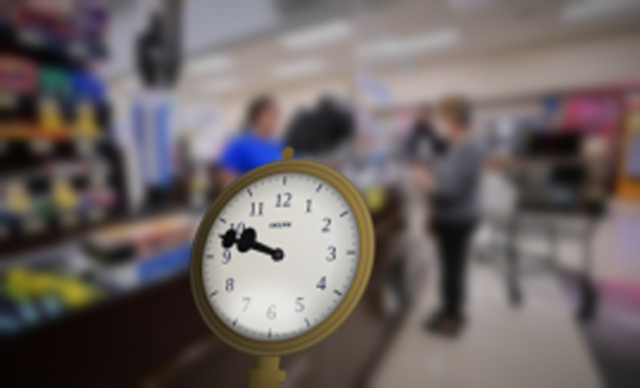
9 h 48 min
